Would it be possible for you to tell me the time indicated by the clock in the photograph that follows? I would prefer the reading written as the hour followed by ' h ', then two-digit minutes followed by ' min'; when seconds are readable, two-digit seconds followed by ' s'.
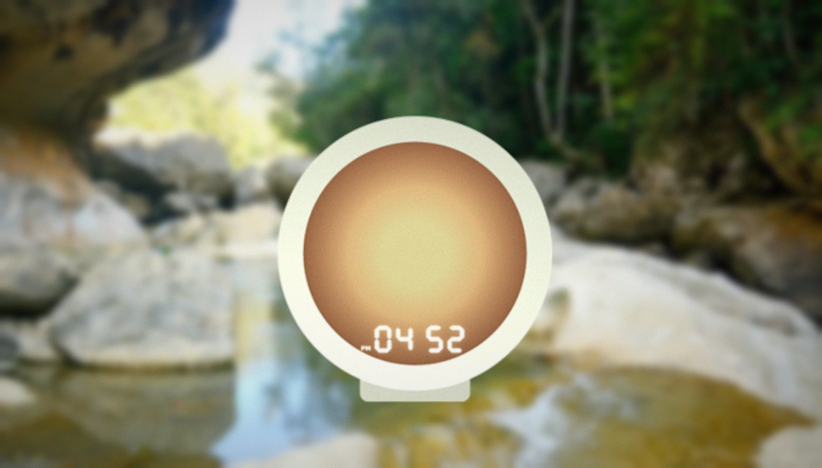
4 h 52 min
